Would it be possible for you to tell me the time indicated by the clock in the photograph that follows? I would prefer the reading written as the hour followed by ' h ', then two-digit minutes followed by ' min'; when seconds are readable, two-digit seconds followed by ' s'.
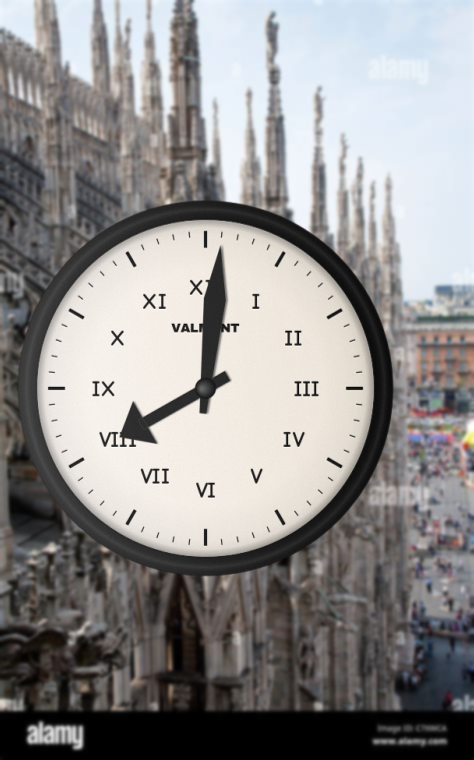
8 h 01 min
